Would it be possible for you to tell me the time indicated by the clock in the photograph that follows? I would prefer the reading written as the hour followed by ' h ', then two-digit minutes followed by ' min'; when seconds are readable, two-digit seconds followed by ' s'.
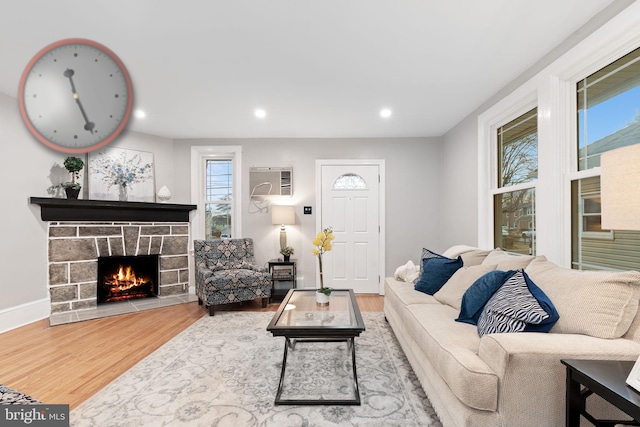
11 h 26 min
